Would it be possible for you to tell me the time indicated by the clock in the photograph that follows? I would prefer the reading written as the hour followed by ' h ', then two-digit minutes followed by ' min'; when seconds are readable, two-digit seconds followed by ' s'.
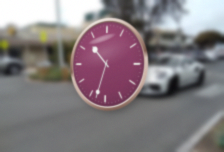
10 h 33 min
